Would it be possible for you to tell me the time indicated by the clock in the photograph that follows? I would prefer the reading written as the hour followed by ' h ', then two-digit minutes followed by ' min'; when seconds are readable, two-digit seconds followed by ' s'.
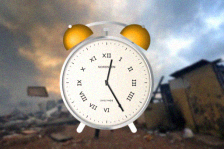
12 h 25 min
